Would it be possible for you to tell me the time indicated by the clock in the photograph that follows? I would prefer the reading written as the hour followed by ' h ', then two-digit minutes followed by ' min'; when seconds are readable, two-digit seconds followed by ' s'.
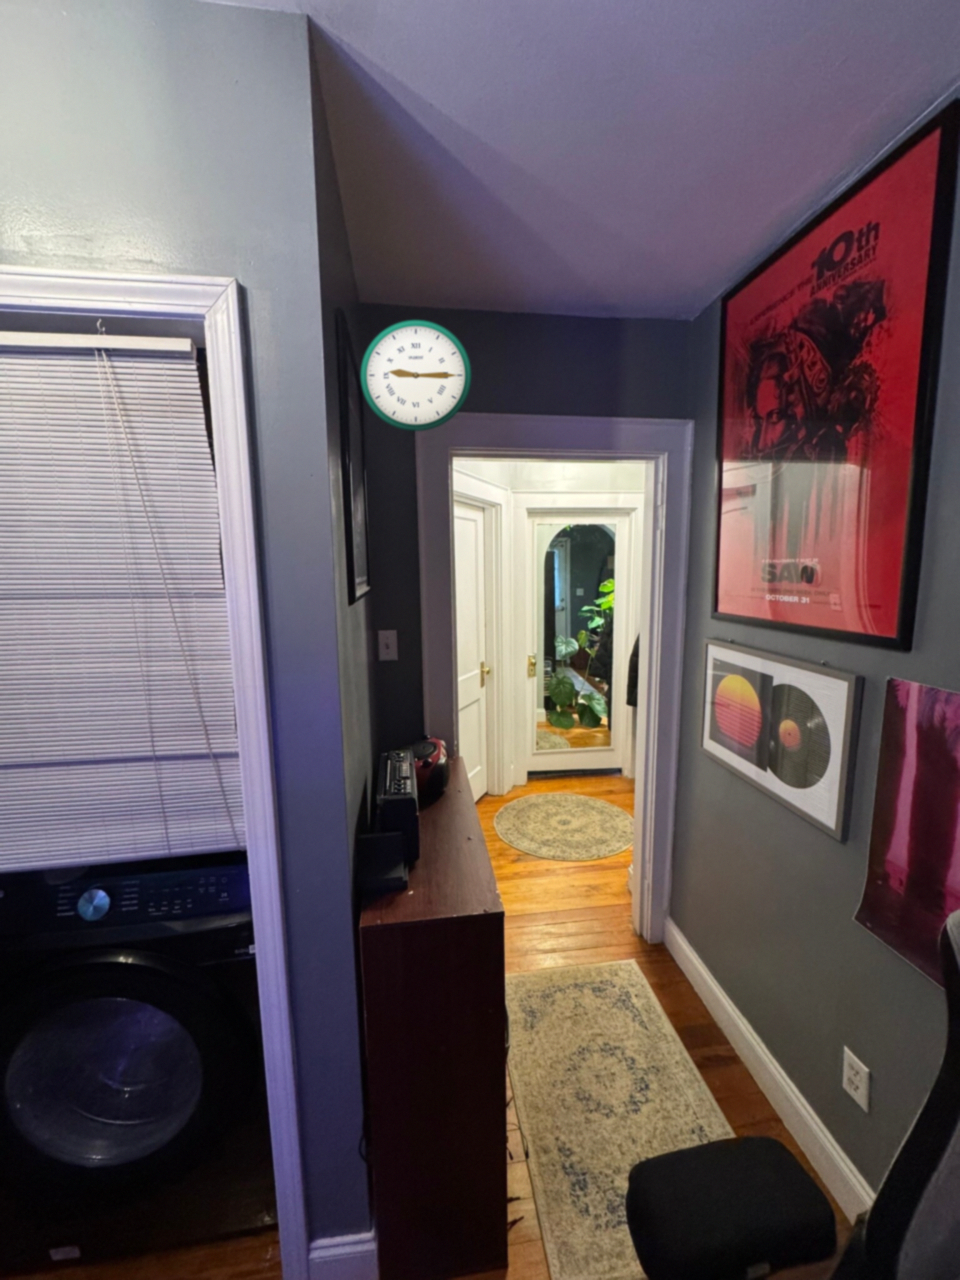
9 h 15 min
